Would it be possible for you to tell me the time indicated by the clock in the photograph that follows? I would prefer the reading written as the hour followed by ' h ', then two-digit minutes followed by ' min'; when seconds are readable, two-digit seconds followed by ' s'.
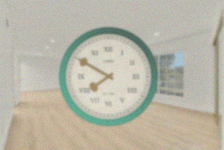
7 h 50 min
